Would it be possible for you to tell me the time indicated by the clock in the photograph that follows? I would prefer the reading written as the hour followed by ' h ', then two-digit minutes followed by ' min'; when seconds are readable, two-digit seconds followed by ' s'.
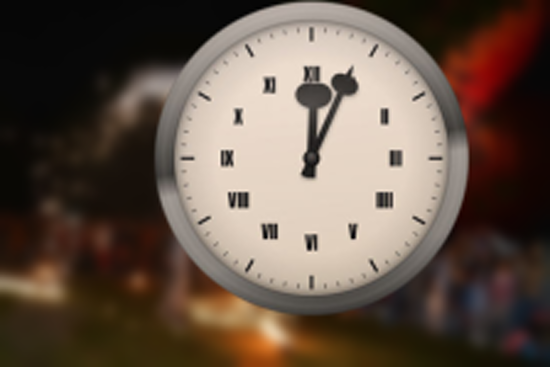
12 h 04 min
